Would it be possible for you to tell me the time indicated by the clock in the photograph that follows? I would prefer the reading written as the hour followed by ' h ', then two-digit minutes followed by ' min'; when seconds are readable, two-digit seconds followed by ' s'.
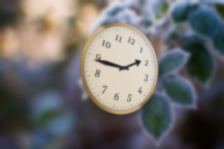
1 h 44 min
